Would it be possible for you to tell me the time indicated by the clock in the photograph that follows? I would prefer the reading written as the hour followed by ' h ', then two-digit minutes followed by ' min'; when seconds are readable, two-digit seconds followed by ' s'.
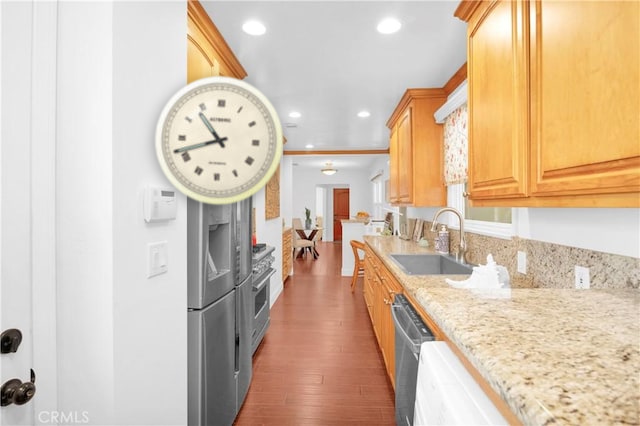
10 h 42 min
